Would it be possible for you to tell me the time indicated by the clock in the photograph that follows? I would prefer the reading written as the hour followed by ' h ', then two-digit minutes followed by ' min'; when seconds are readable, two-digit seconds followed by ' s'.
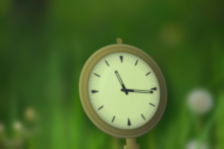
11 h 16 min
